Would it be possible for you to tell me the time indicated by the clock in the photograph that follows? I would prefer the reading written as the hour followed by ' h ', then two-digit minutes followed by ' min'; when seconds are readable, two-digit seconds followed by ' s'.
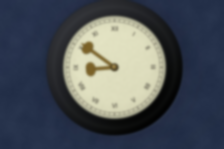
8 h 51 min
